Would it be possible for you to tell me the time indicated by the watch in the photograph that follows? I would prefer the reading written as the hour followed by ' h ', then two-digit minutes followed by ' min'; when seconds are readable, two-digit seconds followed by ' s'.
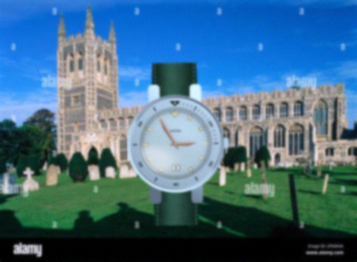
2 h 55 min
